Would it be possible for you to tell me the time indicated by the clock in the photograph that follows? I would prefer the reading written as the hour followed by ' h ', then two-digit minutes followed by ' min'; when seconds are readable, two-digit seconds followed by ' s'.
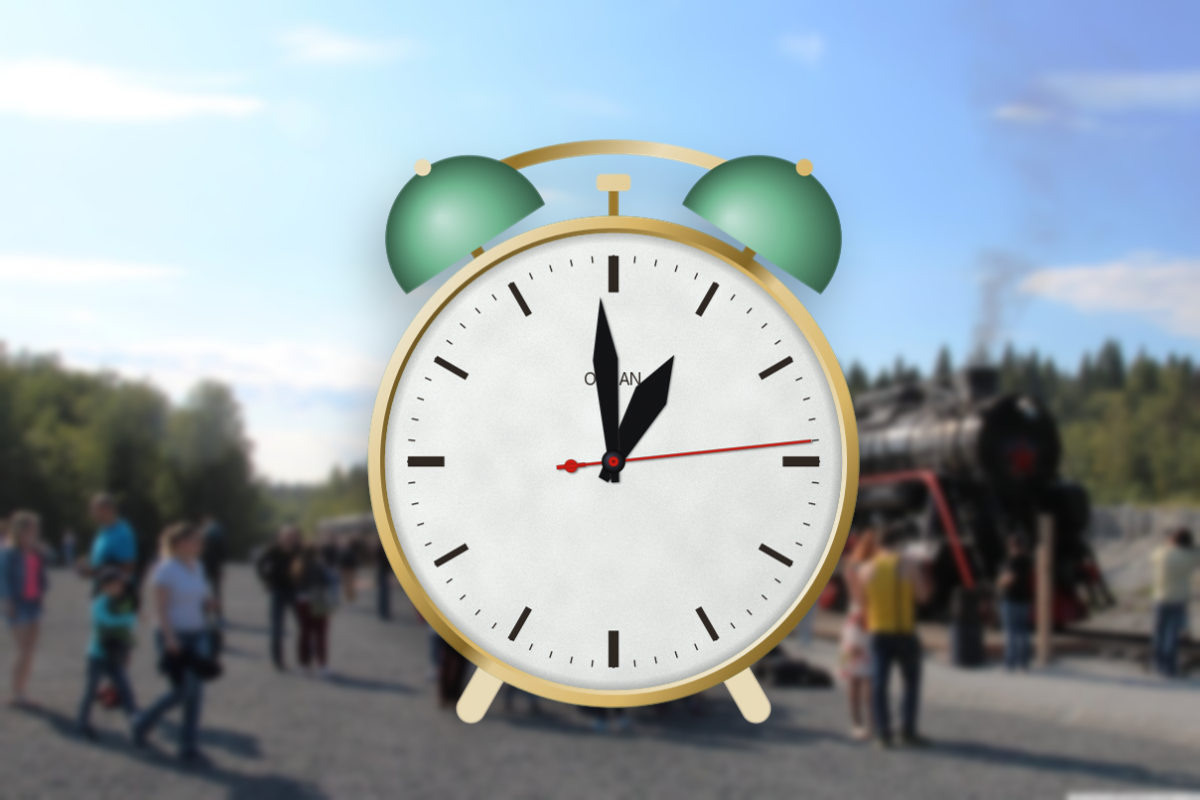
12 h 59 min 14 s
